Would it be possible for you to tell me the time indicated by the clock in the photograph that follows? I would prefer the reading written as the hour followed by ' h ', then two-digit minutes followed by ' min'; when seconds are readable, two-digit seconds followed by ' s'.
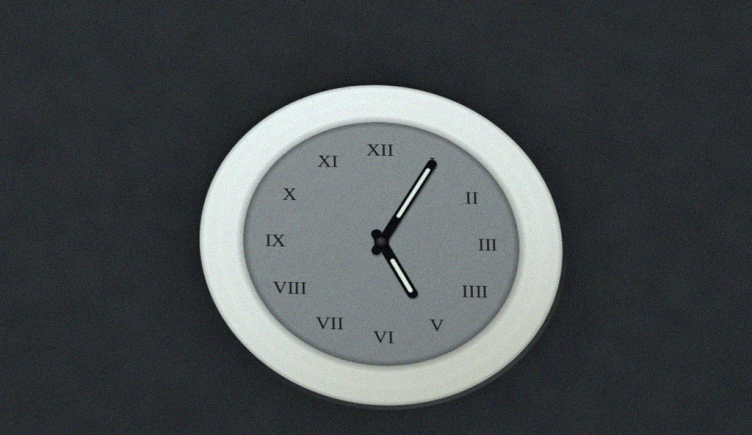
5 h 05 min
